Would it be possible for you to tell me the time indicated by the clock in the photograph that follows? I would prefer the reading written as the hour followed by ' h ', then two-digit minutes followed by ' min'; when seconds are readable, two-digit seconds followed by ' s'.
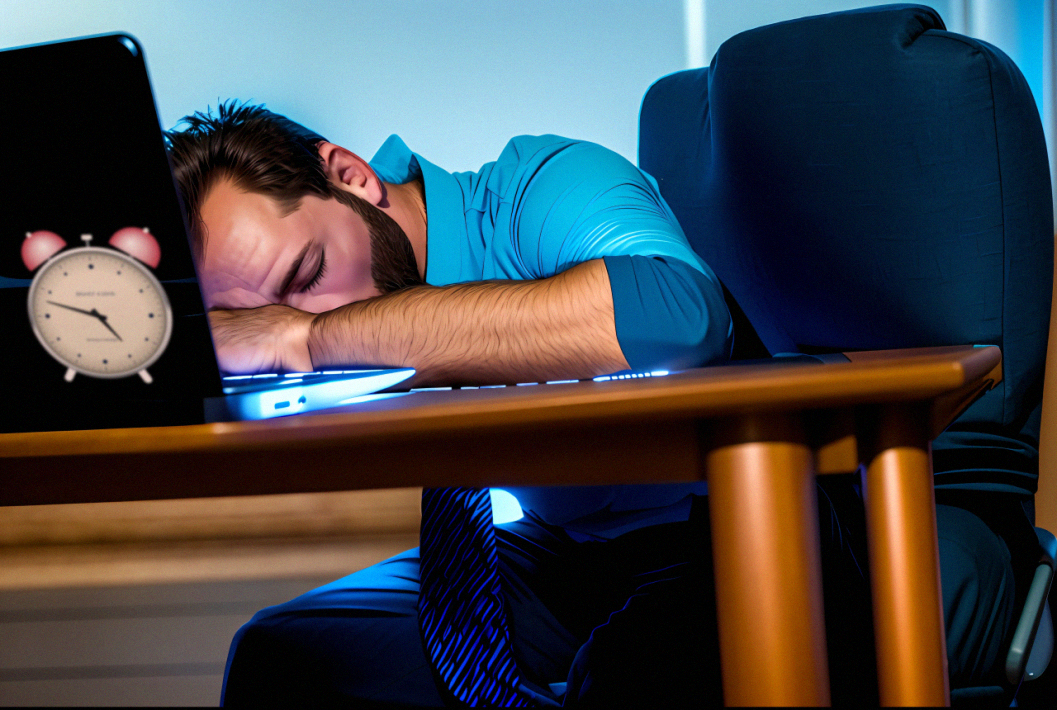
4 h 48 min
